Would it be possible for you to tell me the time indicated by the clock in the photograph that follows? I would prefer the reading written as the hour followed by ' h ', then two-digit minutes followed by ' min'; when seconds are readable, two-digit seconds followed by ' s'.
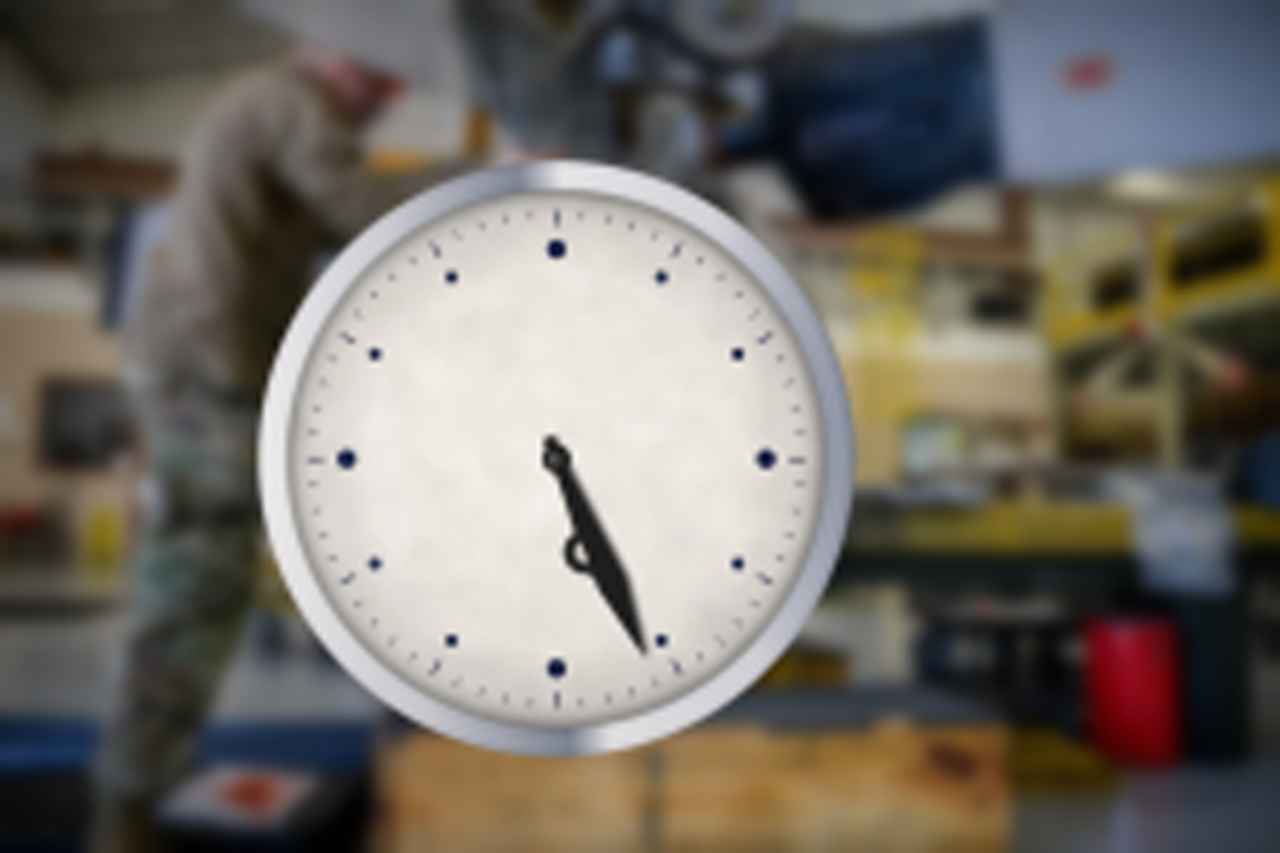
5 h 26 min
